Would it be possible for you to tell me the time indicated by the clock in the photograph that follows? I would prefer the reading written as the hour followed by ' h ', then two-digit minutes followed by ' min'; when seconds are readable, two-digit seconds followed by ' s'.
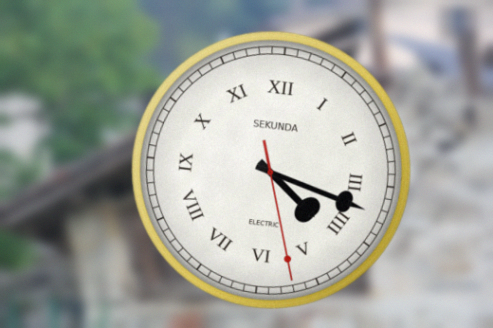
4 h 17 min 27 s
